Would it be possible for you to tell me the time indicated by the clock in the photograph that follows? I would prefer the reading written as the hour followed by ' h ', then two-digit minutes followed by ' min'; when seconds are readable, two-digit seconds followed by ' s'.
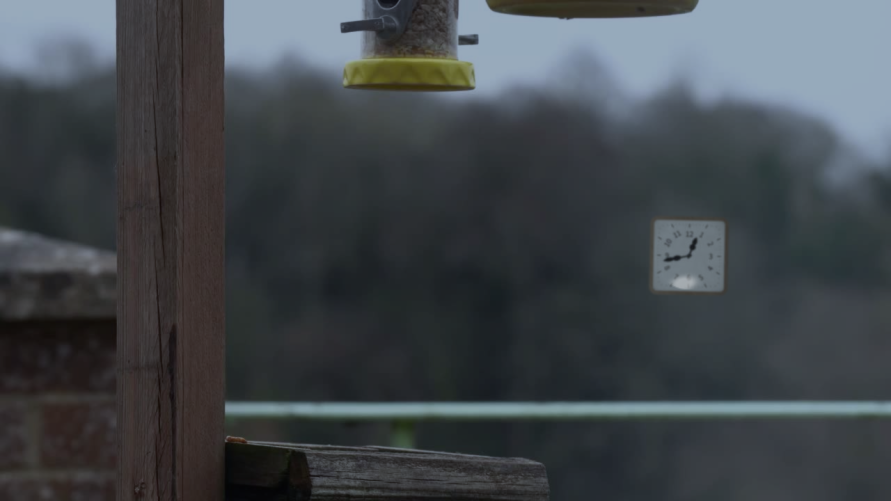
12 h 43 min
